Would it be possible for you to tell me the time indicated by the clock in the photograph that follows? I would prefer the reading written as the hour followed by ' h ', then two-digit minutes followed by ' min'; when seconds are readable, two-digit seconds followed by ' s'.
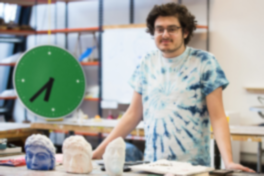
6 h 38 min
